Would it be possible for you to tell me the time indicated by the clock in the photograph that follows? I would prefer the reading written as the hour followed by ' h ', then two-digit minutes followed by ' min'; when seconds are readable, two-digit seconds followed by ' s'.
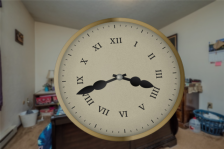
3 h 42 min
